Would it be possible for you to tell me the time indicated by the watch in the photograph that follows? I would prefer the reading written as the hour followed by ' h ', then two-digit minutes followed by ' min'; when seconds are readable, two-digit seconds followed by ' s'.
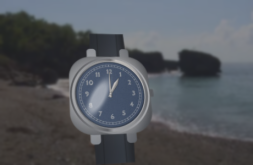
1 h 00 min
